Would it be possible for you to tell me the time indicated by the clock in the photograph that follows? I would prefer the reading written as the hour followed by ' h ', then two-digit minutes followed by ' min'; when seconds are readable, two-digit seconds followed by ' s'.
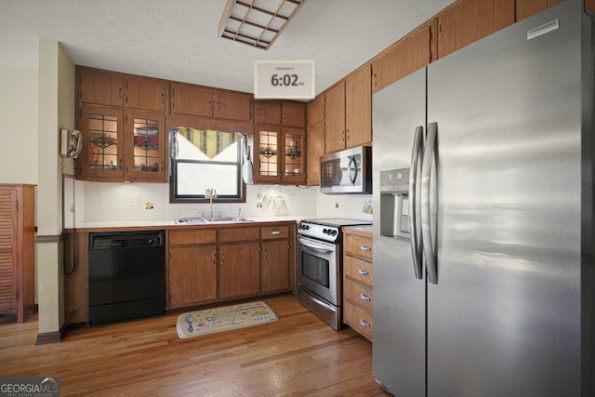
6 h 02 min
